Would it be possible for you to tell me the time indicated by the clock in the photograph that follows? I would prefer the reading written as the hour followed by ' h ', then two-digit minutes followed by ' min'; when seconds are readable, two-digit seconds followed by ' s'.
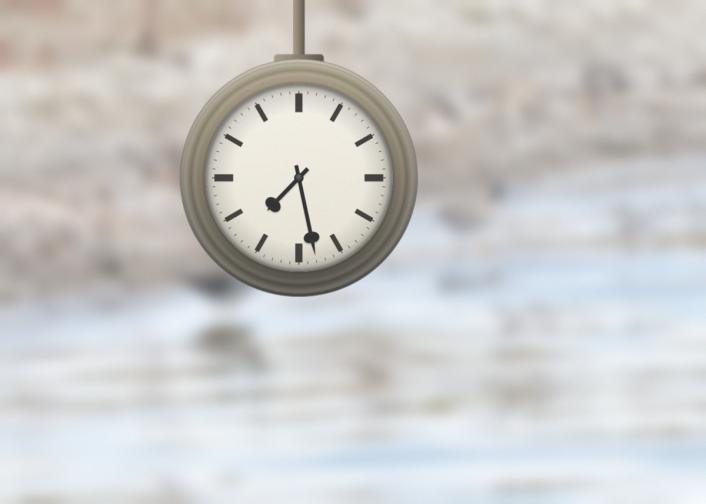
7 h 28 min
